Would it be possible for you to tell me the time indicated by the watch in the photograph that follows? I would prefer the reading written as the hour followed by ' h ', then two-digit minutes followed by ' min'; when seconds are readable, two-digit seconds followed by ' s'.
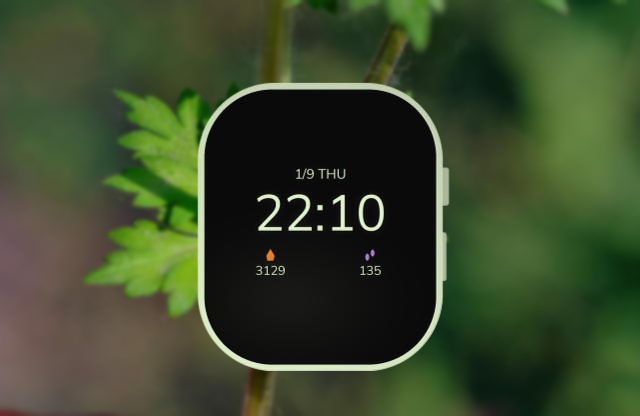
22 h 10 min
